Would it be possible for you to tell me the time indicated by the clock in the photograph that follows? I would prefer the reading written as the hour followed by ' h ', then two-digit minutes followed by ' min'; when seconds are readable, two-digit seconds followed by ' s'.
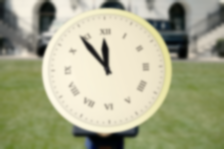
11 h 54 min
